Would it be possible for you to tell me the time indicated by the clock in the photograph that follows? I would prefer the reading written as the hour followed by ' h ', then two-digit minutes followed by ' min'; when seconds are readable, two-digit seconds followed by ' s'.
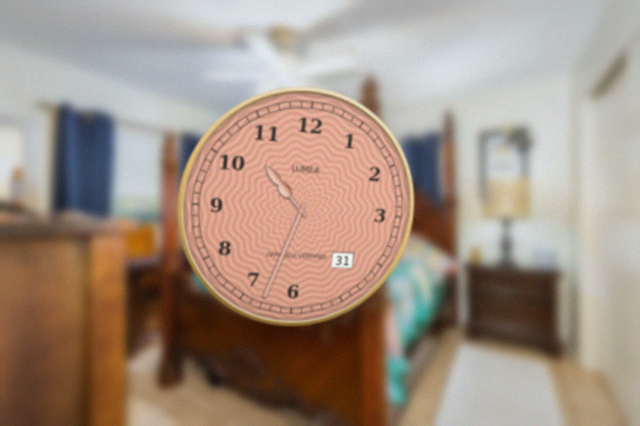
10 h 33 min
